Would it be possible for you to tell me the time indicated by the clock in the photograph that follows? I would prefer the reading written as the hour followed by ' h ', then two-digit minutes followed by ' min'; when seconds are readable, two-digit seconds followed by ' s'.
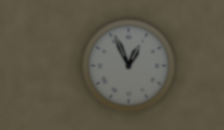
12 h 56 min
